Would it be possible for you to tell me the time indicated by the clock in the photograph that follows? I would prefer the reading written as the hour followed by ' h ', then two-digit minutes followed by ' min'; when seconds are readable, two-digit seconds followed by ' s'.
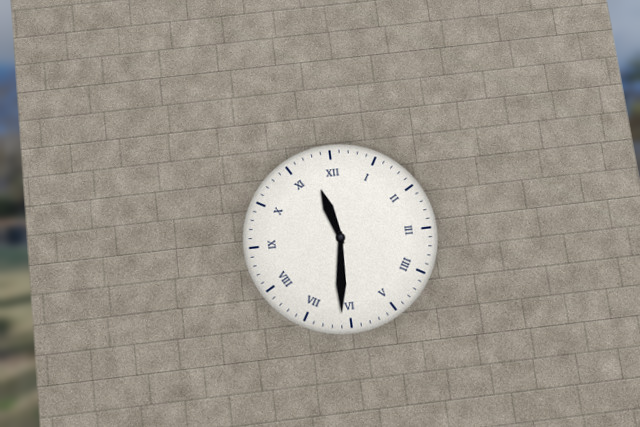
11 h 31 min
